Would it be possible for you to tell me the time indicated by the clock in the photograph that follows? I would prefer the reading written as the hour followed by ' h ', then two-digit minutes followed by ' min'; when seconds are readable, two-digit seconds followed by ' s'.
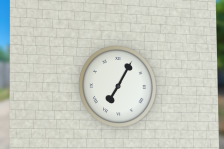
7 h 05 min
